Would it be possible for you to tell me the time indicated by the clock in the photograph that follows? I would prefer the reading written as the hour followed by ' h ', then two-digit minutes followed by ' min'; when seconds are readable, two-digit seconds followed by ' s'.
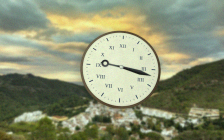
9 h 17 min
